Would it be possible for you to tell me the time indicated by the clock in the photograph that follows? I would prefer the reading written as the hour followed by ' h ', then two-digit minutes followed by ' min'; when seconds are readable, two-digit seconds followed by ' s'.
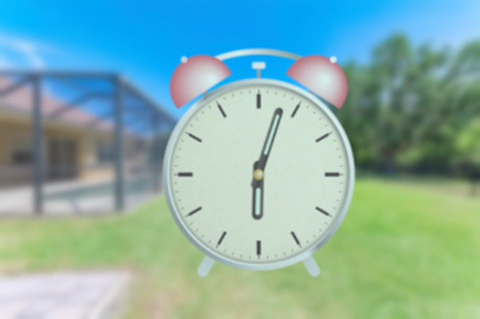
6 h 03 min
